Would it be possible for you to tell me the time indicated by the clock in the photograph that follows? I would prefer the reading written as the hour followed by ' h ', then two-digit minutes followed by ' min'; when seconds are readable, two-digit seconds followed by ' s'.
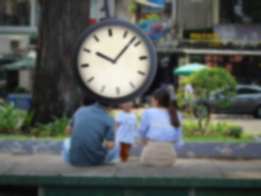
10 h 08 min
